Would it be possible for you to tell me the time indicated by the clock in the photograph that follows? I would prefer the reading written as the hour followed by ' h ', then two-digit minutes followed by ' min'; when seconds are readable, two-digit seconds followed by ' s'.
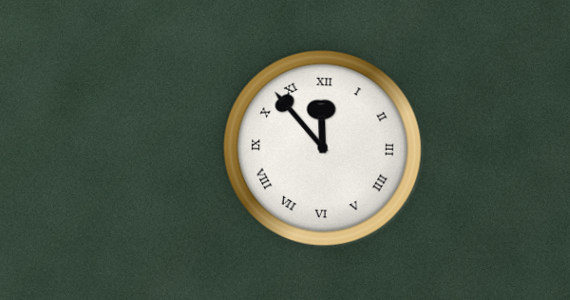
11 h 53 min
